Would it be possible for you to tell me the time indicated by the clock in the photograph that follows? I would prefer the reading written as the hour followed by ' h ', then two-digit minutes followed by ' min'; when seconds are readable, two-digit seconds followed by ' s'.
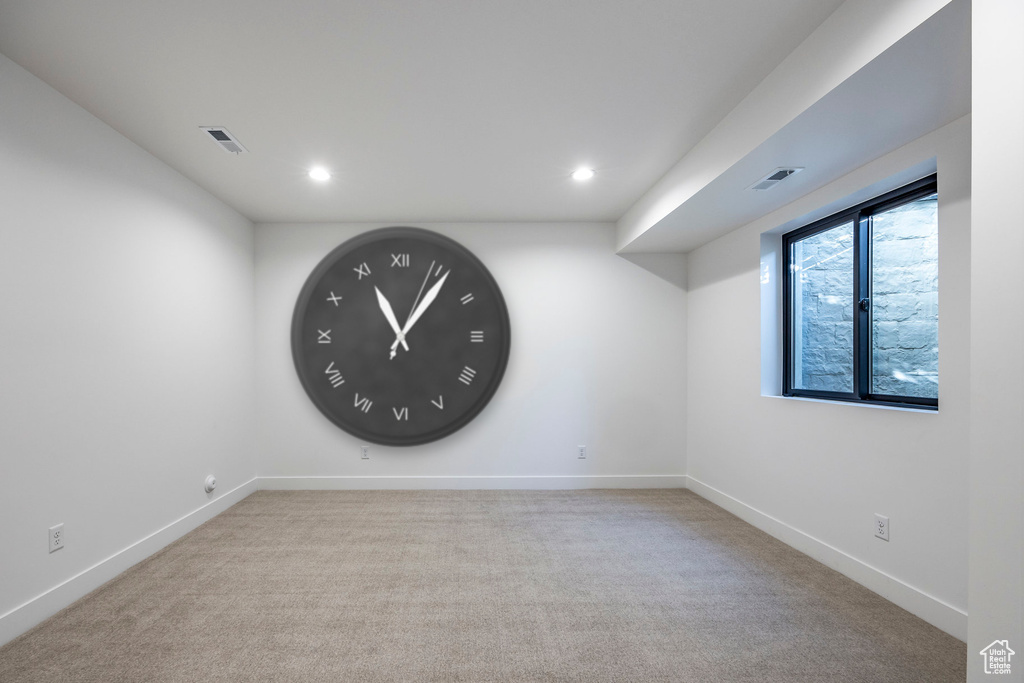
11 h 06 min 04 s
